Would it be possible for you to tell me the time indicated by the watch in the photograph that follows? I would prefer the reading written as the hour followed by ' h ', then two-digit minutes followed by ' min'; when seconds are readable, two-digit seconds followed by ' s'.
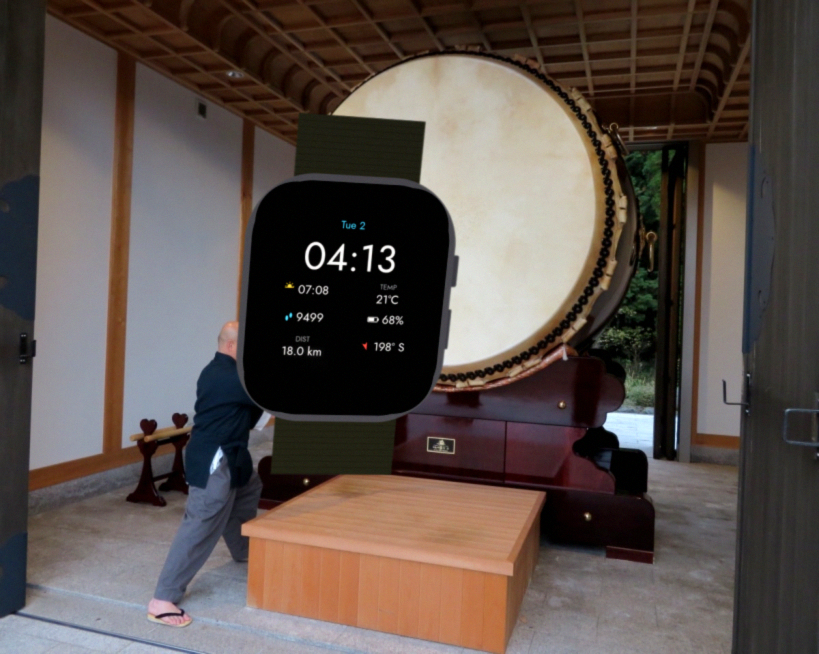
4 h 13 min
